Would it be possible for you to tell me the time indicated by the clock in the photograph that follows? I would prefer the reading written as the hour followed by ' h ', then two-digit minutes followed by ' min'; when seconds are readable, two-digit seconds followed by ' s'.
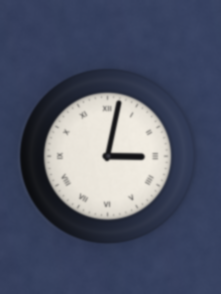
3 h 02 min
